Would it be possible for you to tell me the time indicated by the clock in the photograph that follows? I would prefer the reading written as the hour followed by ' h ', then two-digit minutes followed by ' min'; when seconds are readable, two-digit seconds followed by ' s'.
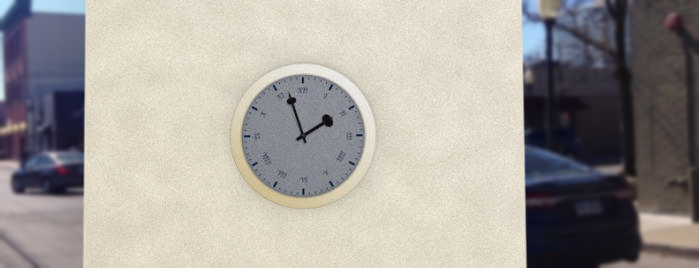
1 h 57 min
